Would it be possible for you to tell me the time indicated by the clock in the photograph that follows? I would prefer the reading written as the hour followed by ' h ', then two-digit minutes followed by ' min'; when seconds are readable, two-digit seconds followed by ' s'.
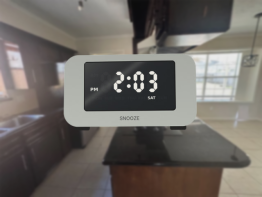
2 h 03 min
